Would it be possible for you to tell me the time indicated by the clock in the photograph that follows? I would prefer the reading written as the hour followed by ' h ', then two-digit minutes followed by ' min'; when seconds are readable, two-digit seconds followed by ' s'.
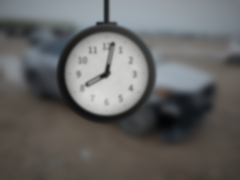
8 h 02 min
